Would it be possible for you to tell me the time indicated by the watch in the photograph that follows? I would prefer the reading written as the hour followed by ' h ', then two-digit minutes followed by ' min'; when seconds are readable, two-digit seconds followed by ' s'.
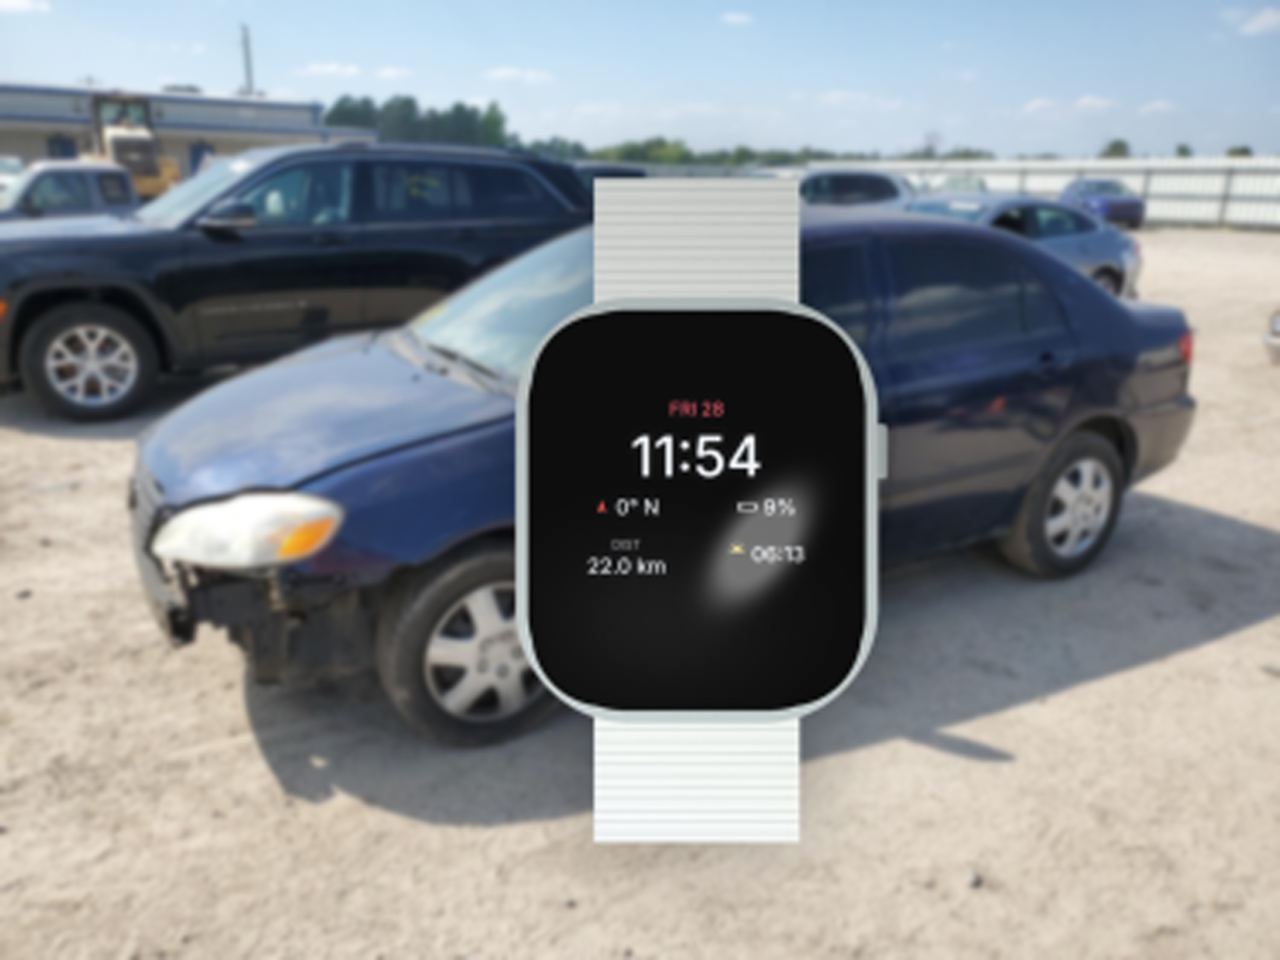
11 h 54 min
